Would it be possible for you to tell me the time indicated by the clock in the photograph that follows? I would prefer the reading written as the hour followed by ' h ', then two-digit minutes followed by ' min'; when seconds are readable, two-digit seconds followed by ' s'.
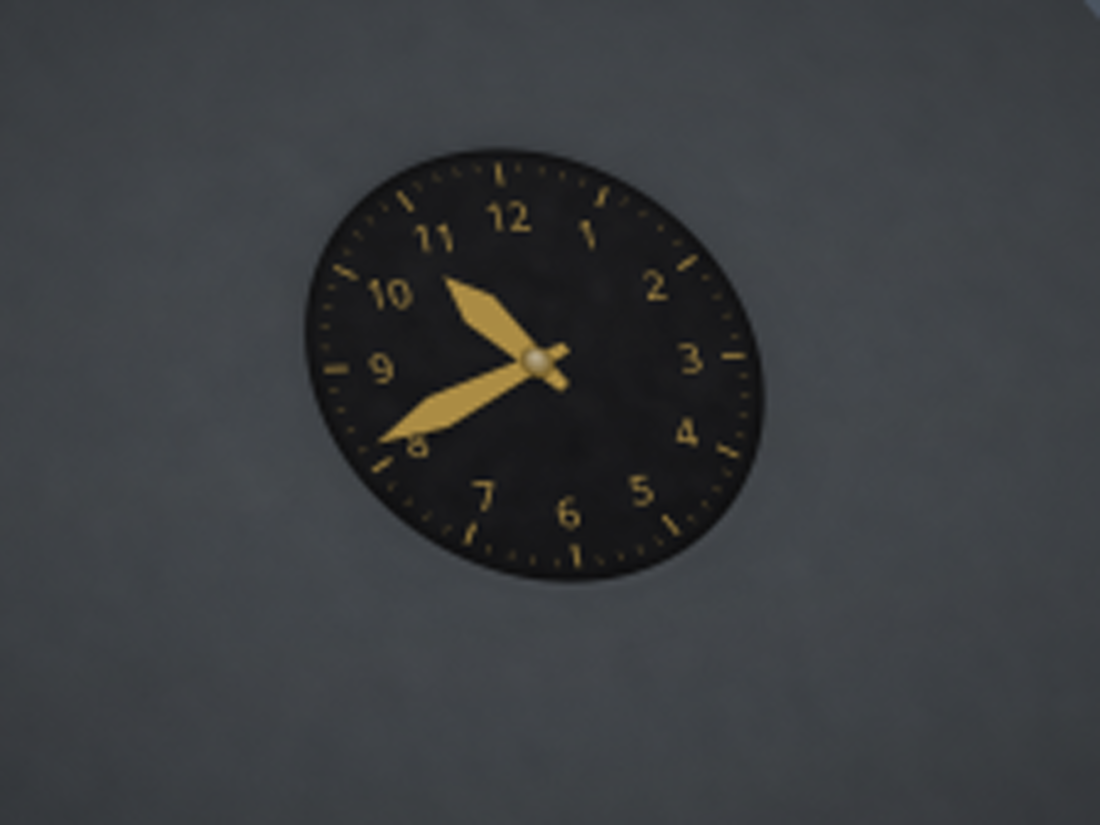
10 h 41 min
